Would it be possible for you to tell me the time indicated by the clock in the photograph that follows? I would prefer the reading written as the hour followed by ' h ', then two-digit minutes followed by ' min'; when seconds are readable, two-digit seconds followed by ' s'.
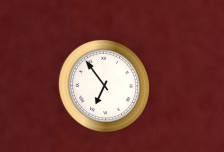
6 h 54 min
